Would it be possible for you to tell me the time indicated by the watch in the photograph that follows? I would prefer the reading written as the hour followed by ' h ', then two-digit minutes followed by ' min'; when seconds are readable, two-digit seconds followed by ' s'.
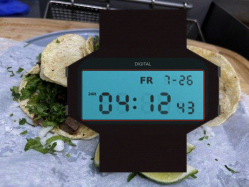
4 h 12 min 43 s
